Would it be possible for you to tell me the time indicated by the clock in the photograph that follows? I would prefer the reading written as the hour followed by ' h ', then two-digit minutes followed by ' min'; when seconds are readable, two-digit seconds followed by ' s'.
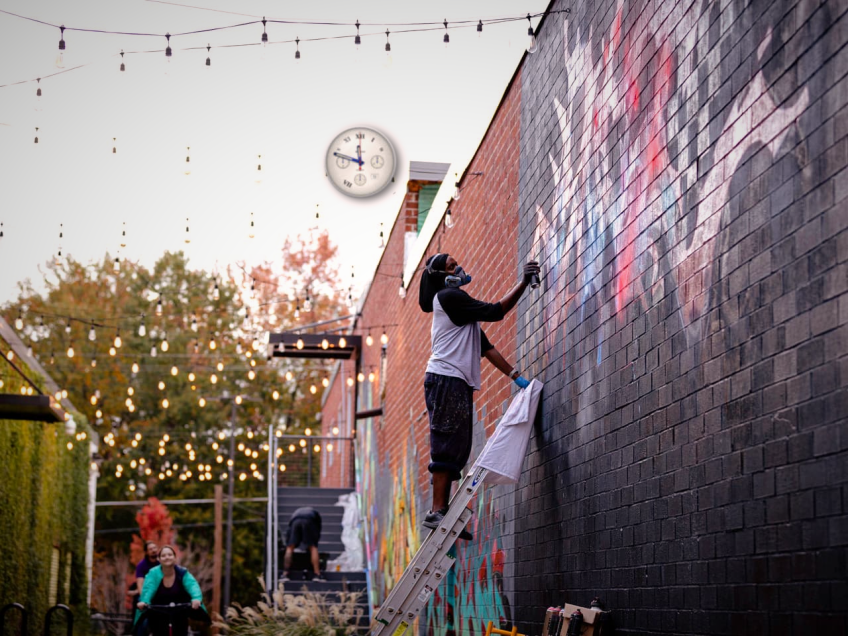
11 h 48 min
